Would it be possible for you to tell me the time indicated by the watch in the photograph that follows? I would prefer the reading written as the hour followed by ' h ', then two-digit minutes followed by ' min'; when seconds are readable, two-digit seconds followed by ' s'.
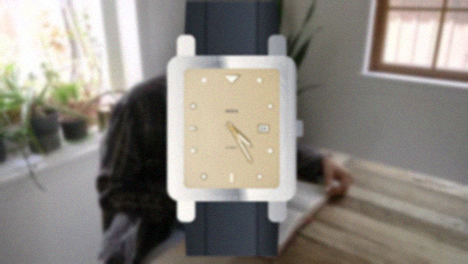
4 h 25 min
